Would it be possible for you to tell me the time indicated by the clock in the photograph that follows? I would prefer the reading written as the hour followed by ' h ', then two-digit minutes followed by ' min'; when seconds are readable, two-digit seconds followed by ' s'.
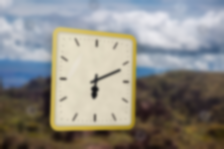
6 h 11 min
